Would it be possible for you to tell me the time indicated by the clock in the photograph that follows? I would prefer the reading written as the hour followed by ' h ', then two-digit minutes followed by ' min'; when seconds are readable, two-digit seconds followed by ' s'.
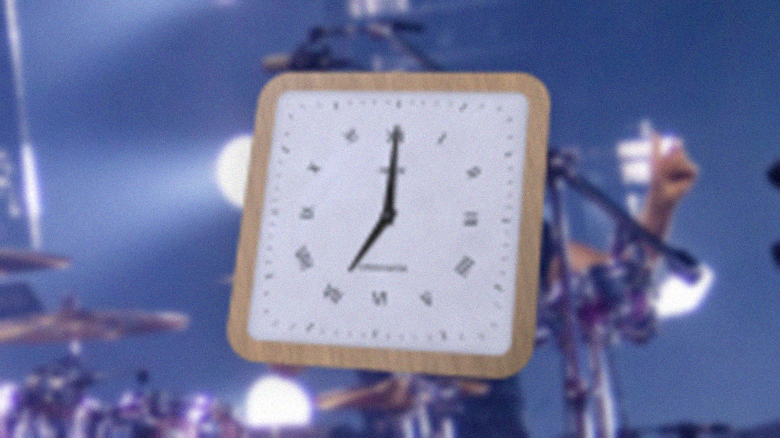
7 h 00 min
